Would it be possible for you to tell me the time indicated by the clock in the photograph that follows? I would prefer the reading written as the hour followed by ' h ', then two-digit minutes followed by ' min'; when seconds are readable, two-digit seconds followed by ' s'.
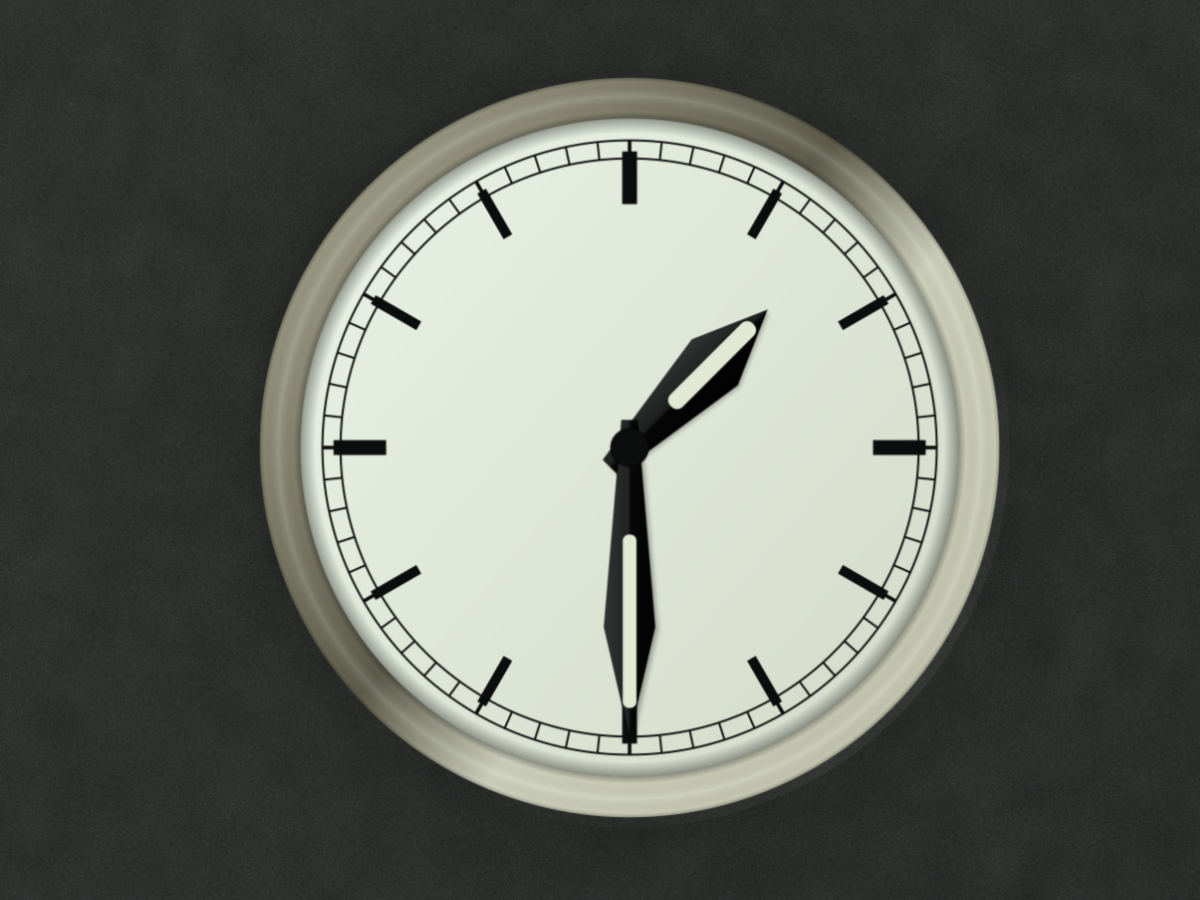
1 h 30 min
